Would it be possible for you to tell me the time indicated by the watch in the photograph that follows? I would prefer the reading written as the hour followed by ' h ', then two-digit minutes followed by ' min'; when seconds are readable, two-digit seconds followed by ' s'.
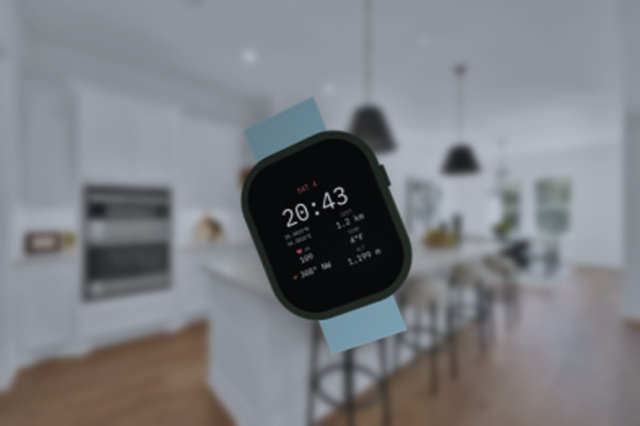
20 h 43 min
